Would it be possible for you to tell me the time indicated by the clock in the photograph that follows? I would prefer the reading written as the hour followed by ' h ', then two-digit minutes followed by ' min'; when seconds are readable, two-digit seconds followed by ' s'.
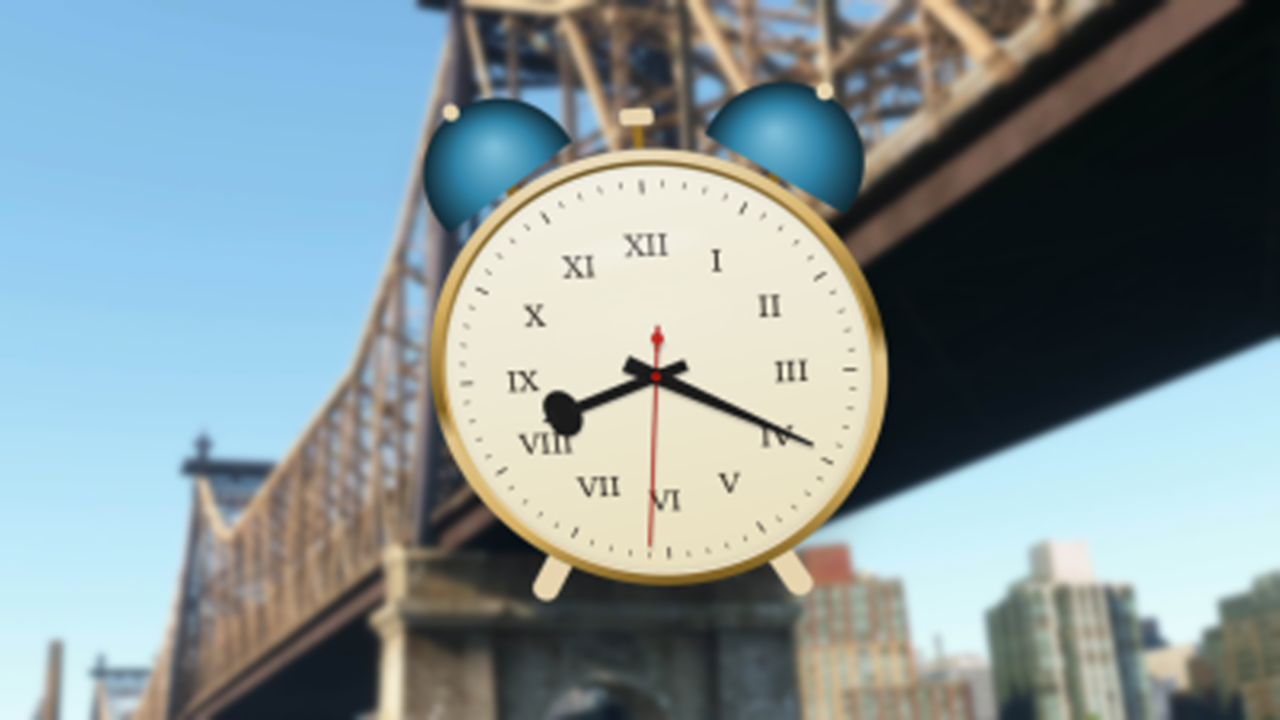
8 h 19 min 31 s
